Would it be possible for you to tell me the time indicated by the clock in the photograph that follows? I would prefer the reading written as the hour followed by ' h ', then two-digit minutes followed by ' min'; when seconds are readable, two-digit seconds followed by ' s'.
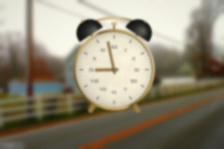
8 h 58 min
